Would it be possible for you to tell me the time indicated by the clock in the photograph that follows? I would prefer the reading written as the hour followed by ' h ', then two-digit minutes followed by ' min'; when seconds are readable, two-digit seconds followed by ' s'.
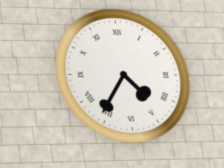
4 h 36 min
